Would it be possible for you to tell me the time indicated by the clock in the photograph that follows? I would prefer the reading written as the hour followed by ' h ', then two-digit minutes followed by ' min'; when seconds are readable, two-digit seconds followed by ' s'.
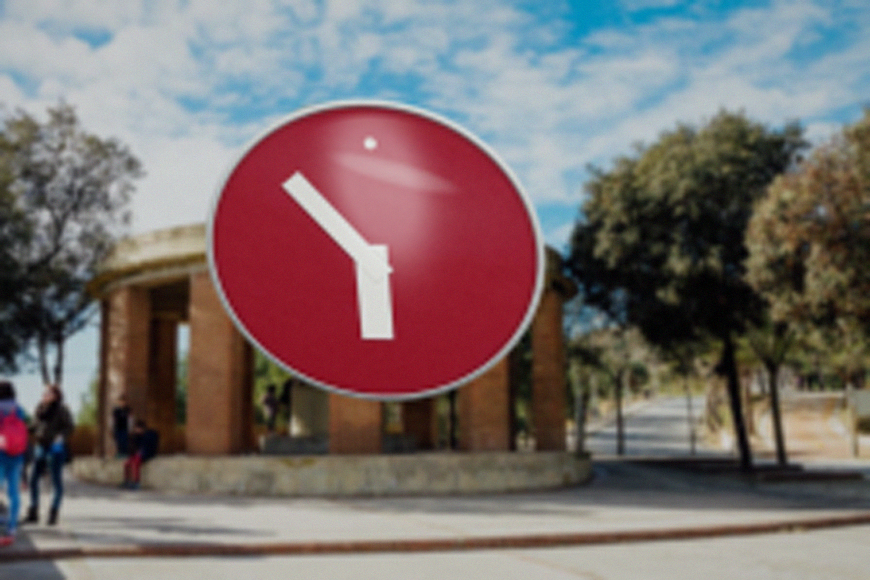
5 h 53 min
